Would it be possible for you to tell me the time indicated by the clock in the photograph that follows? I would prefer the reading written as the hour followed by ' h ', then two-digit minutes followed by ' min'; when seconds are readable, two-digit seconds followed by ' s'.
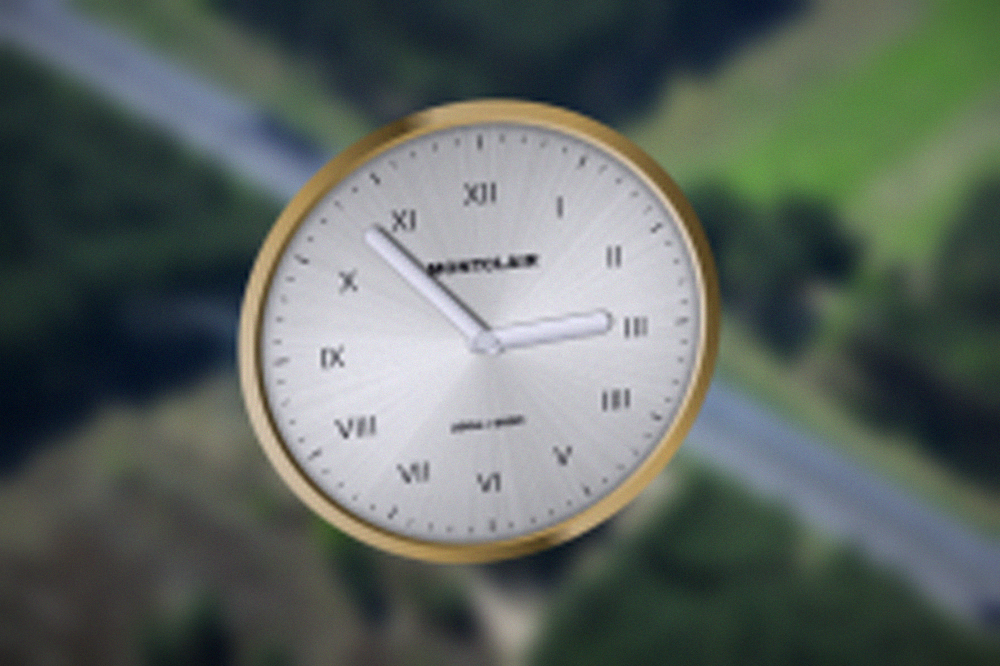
2 h 53 min
